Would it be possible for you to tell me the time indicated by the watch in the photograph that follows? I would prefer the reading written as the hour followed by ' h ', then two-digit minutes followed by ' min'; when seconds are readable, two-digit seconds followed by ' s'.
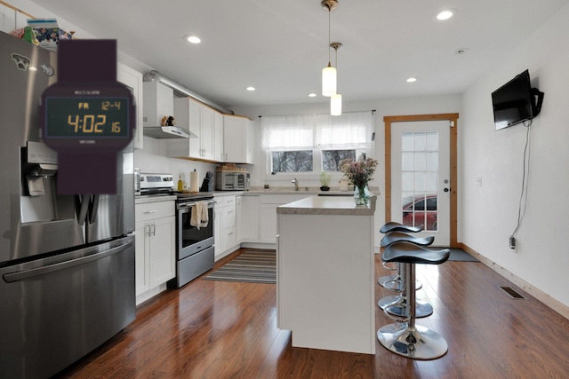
4 h 02 min 16 s
